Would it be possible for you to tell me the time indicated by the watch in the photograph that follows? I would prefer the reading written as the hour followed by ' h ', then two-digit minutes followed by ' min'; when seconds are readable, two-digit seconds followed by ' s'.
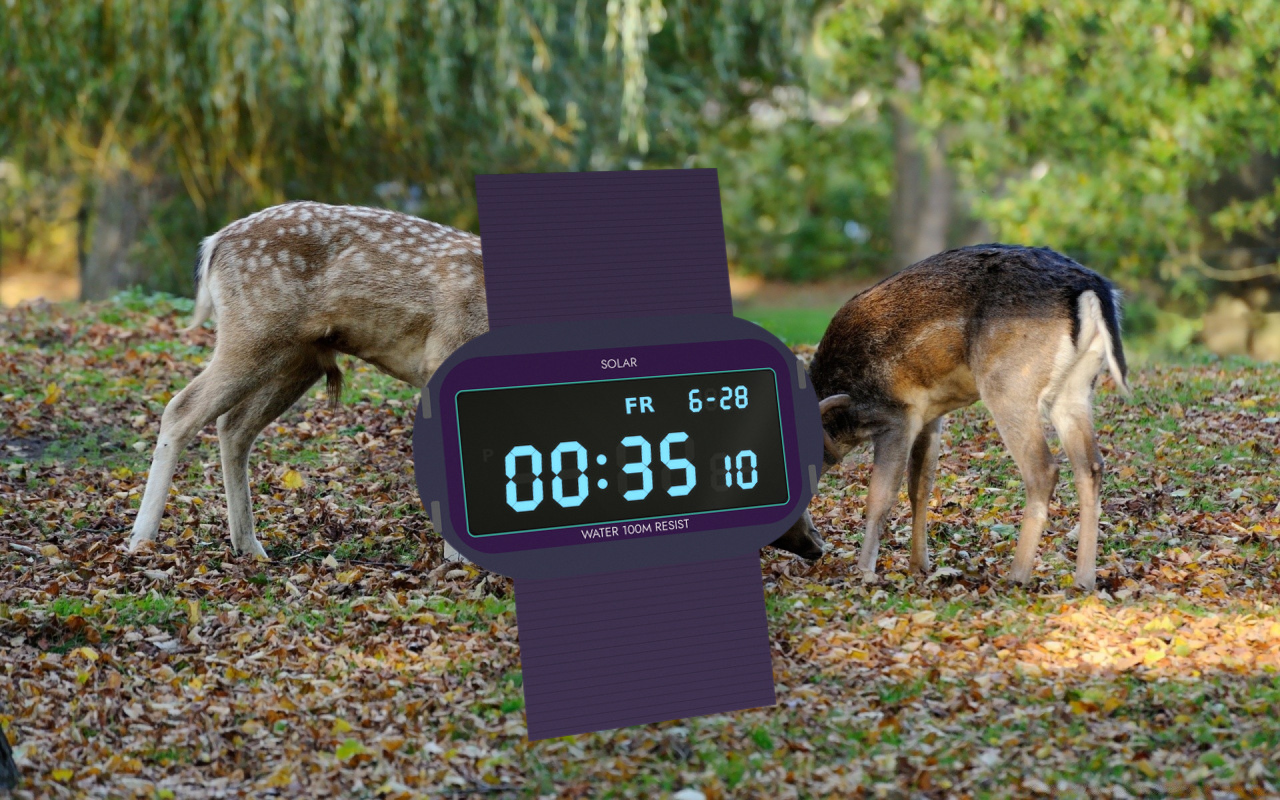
0 h 35 min 10 s
